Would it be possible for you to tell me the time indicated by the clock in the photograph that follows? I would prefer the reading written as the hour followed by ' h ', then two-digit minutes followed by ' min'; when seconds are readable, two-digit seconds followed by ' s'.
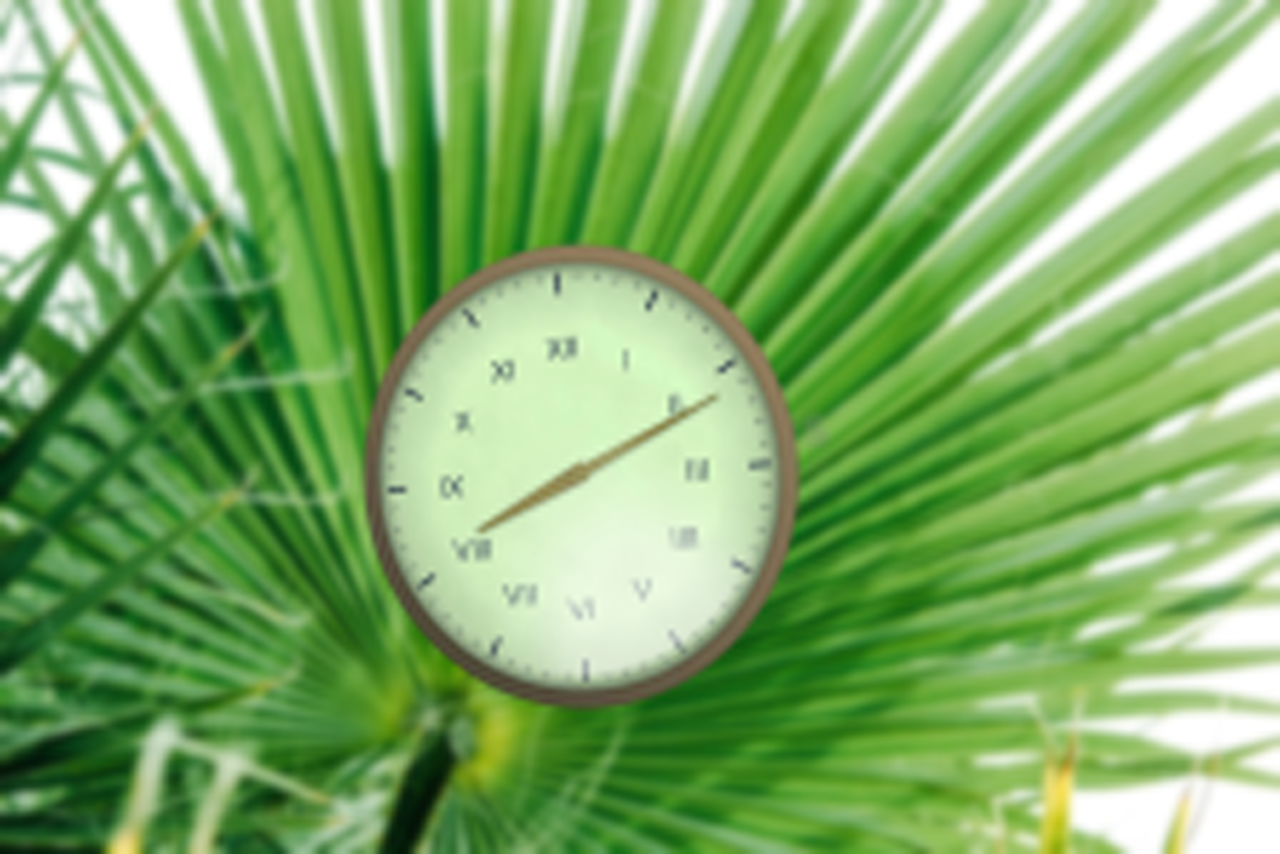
8 h 11 min
